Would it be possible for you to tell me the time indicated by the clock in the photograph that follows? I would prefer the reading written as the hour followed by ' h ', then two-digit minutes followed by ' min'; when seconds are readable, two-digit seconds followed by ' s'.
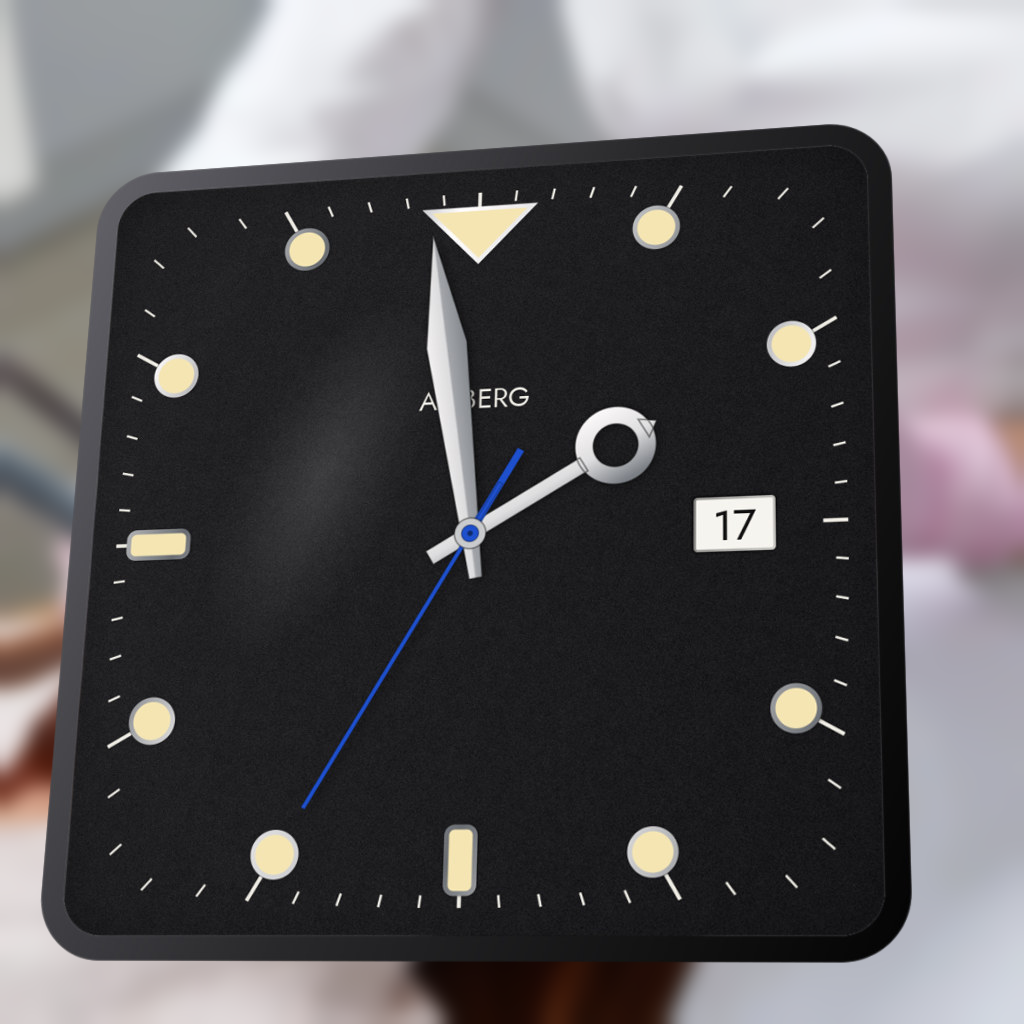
1 h 58 min 35 s
